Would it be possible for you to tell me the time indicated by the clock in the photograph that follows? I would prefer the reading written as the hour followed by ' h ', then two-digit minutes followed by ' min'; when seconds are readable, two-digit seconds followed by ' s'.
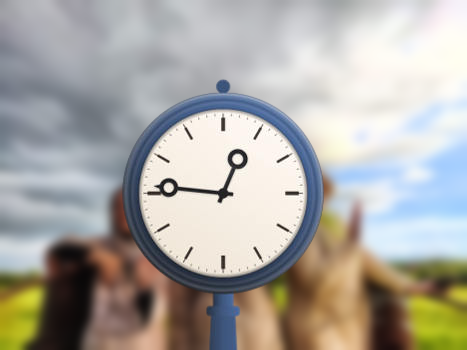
12 h 46 min
